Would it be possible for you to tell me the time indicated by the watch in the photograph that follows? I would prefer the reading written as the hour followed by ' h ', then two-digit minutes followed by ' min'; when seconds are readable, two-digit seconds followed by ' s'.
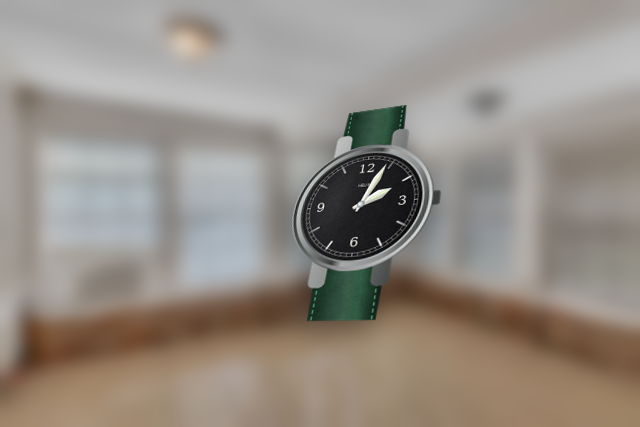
2 h 04 min
